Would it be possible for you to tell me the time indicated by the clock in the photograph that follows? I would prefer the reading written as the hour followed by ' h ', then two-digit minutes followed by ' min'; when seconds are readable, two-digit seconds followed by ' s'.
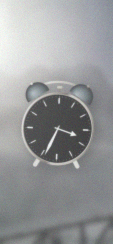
3 h 34 min
